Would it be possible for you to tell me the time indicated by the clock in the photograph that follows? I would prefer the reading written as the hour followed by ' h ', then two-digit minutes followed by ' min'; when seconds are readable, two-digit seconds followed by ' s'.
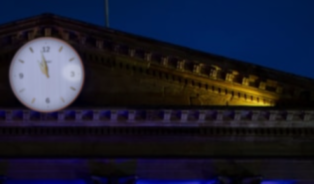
10 h 58 min
